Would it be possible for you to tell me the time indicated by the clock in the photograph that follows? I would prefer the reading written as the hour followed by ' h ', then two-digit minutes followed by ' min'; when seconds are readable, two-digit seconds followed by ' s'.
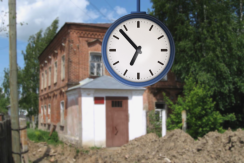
6 h 53 min
